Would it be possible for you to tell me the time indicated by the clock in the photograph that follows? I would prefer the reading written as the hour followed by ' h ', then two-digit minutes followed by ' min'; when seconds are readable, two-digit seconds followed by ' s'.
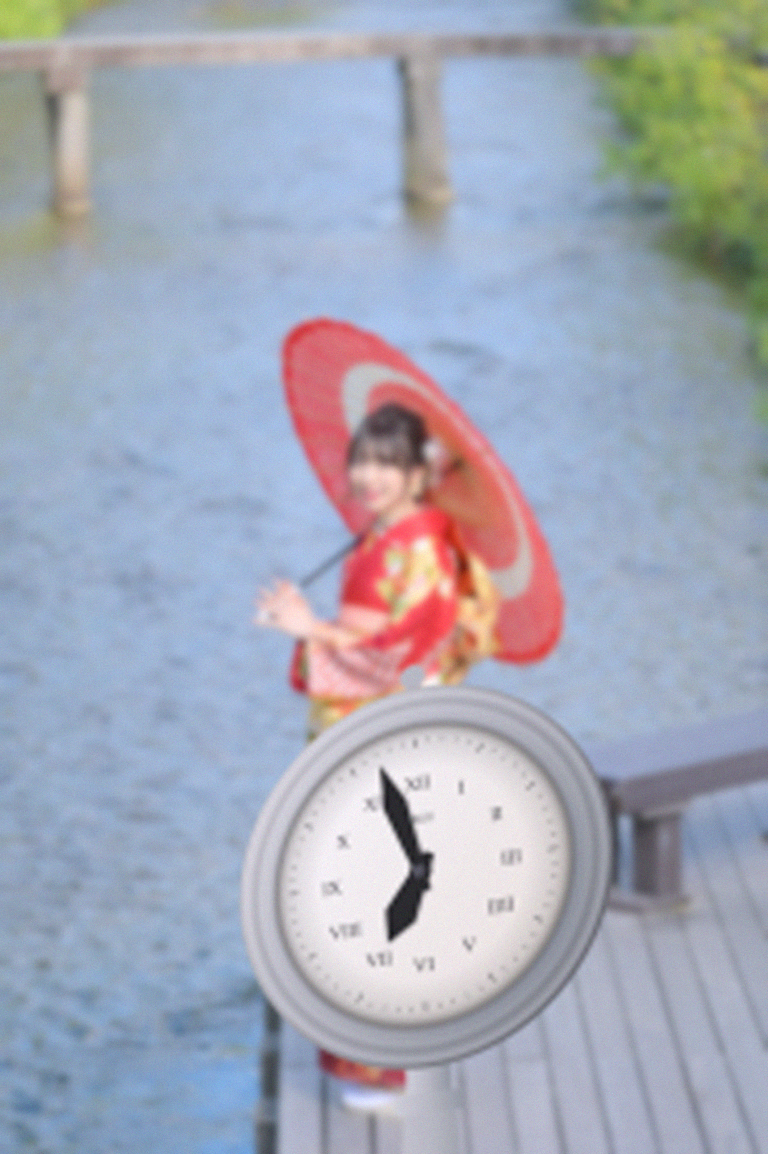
6 h 57 min
